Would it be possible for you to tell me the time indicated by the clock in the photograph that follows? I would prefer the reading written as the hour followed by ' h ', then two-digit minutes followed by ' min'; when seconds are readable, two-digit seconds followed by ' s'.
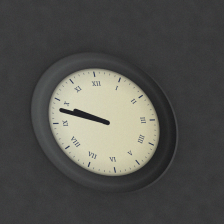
9 h 48 min
